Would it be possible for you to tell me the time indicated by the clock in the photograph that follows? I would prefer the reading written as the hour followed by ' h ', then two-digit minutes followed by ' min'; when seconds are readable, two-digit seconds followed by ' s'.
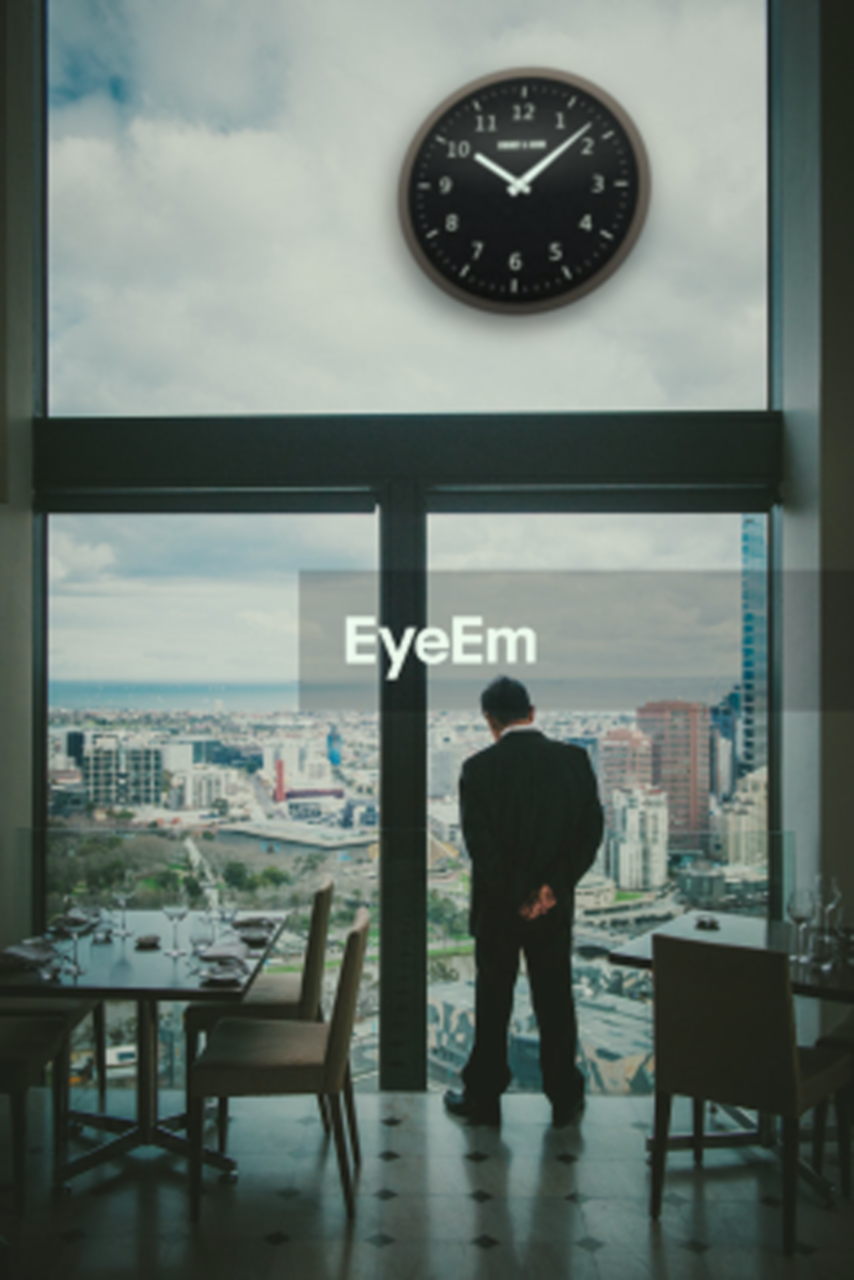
10 h 08 min
